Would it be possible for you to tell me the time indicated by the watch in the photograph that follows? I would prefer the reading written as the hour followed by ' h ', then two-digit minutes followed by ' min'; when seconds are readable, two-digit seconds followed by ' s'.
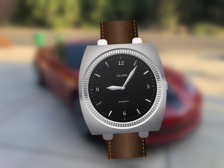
9 h 06 min
